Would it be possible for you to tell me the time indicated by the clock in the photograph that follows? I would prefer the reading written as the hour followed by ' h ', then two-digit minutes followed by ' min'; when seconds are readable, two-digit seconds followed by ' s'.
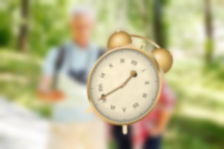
12 h 36 min
